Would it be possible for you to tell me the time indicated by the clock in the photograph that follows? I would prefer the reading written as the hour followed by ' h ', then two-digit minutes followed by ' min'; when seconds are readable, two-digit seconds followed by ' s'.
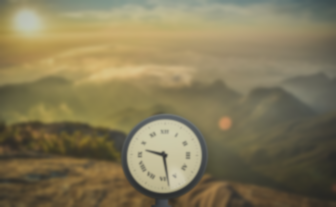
9 h 28 min
